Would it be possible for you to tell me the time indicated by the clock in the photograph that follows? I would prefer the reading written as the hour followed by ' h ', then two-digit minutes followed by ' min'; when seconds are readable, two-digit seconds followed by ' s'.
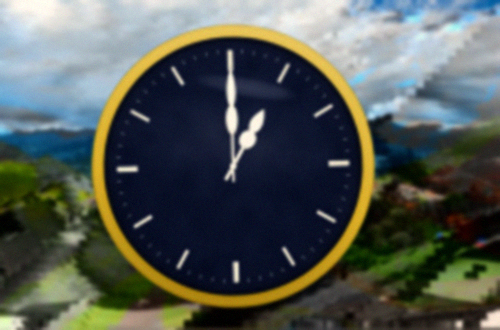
1 h 00 min
